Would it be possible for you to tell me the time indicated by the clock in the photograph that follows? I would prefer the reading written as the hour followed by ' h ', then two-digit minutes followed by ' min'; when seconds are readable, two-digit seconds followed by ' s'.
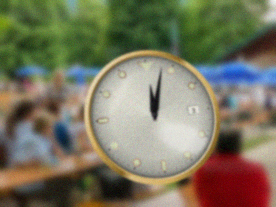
12 h 03 min
